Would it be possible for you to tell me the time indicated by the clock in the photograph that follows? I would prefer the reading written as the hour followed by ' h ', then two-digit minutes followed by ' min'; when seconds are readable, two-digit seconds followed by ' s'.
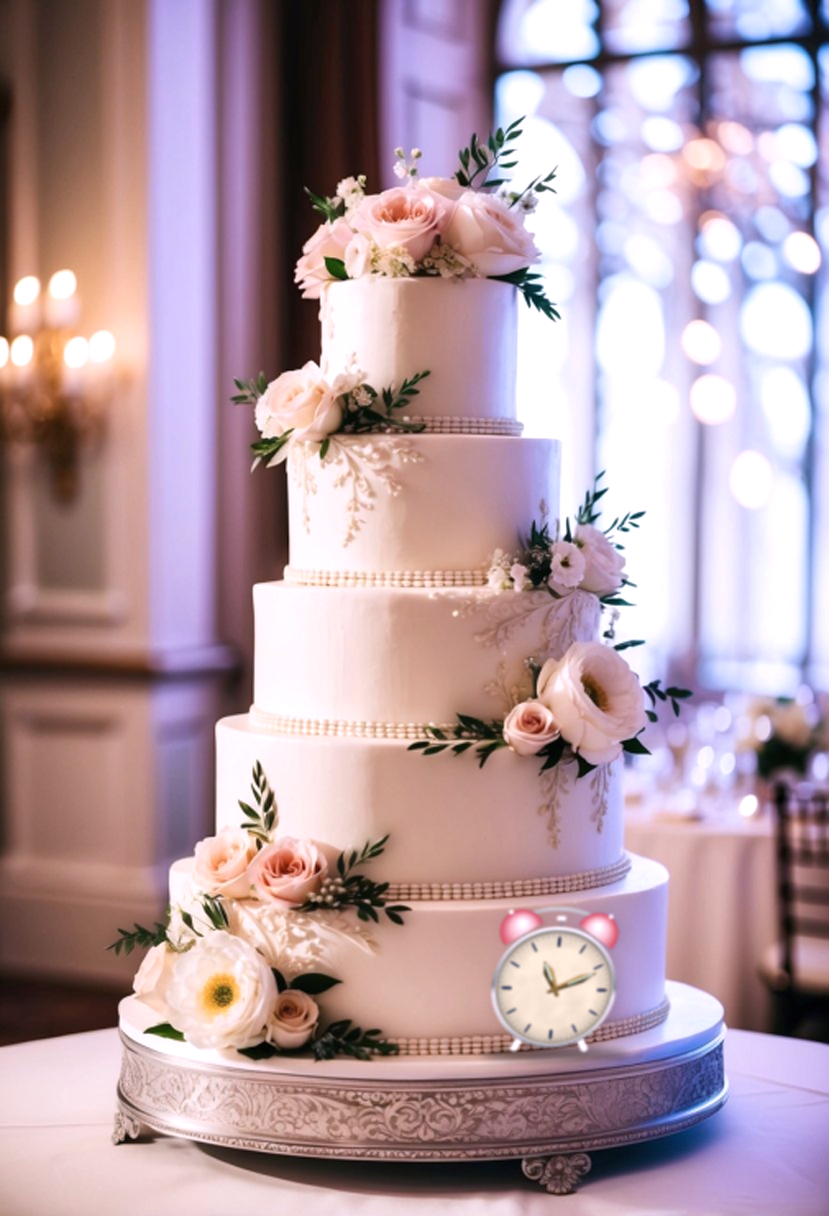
11 h 11 min
